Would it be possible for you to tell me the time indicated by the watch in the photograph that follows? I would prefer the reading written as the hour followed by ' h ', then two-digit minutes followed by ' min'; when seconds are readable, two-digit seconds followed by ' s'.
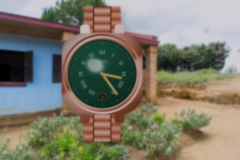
3 h 24 min
